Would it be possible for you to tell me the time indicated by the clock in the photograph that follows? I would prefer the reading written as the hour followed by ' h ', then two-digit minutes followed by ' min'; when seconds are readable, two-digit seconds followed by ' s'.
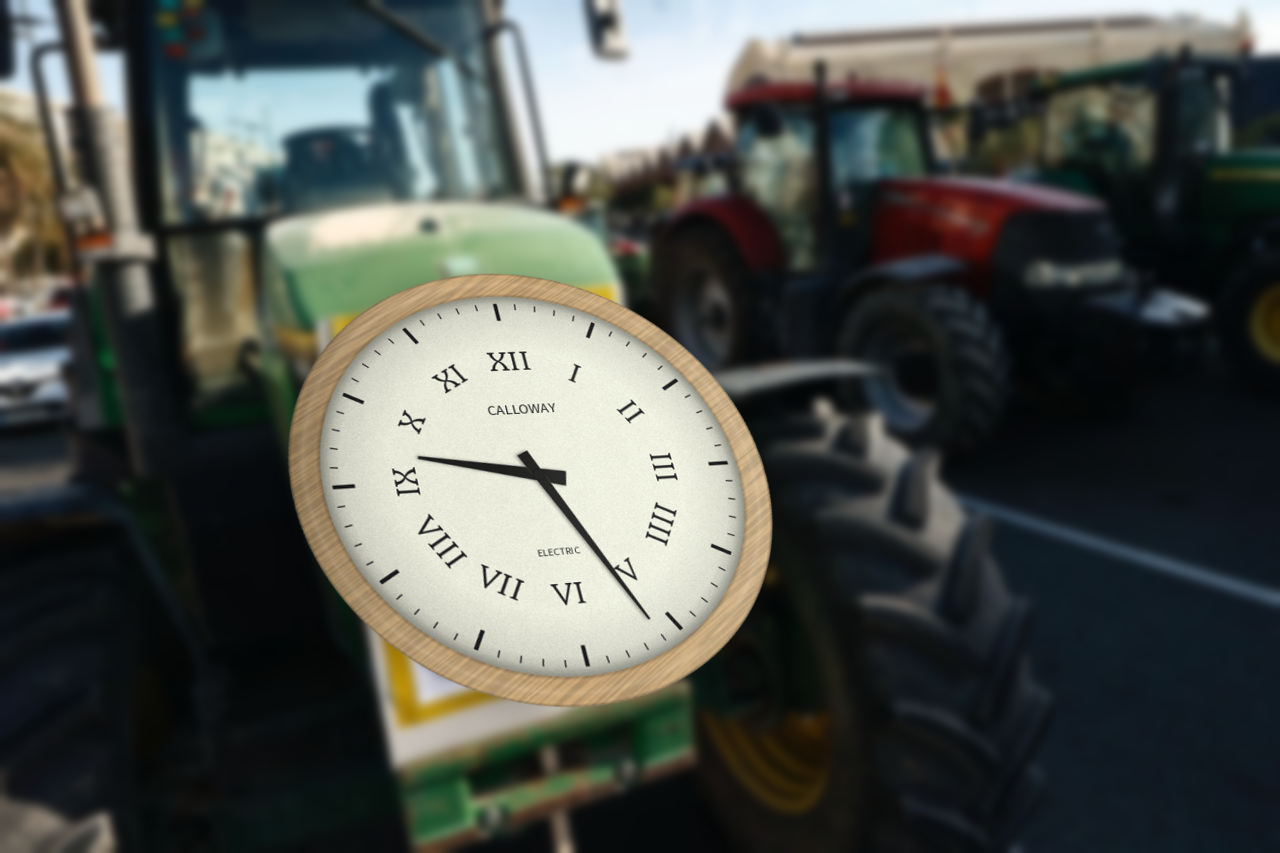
9 h 26 min
